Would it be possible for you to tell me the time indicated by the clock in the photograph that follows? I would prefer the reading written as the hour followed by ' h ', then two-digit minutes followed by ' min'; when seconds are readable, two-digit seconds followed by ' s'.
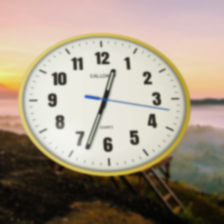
12 h 33 min 17 s
